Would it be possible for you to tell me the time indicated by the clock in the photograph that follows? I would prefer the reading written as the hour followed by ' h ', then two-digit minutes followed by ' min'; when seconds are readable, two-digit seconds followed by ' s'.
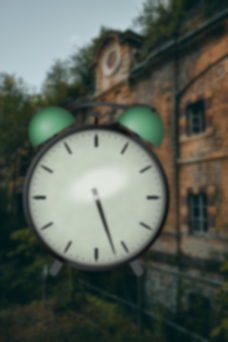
5 h 27 min
